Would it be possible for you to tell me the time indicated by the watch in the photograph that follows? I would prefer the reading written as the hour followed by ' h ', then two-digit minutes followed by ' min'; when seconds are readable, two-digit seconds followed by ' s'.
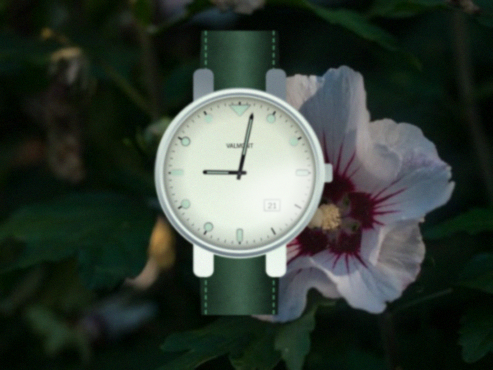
9 h 02 min
